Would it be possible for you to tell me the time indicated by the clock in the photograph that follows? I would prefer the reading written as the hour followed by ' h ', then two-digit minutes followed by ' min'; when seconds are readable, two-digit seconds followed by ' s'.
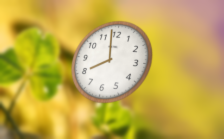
7 h 58 min
